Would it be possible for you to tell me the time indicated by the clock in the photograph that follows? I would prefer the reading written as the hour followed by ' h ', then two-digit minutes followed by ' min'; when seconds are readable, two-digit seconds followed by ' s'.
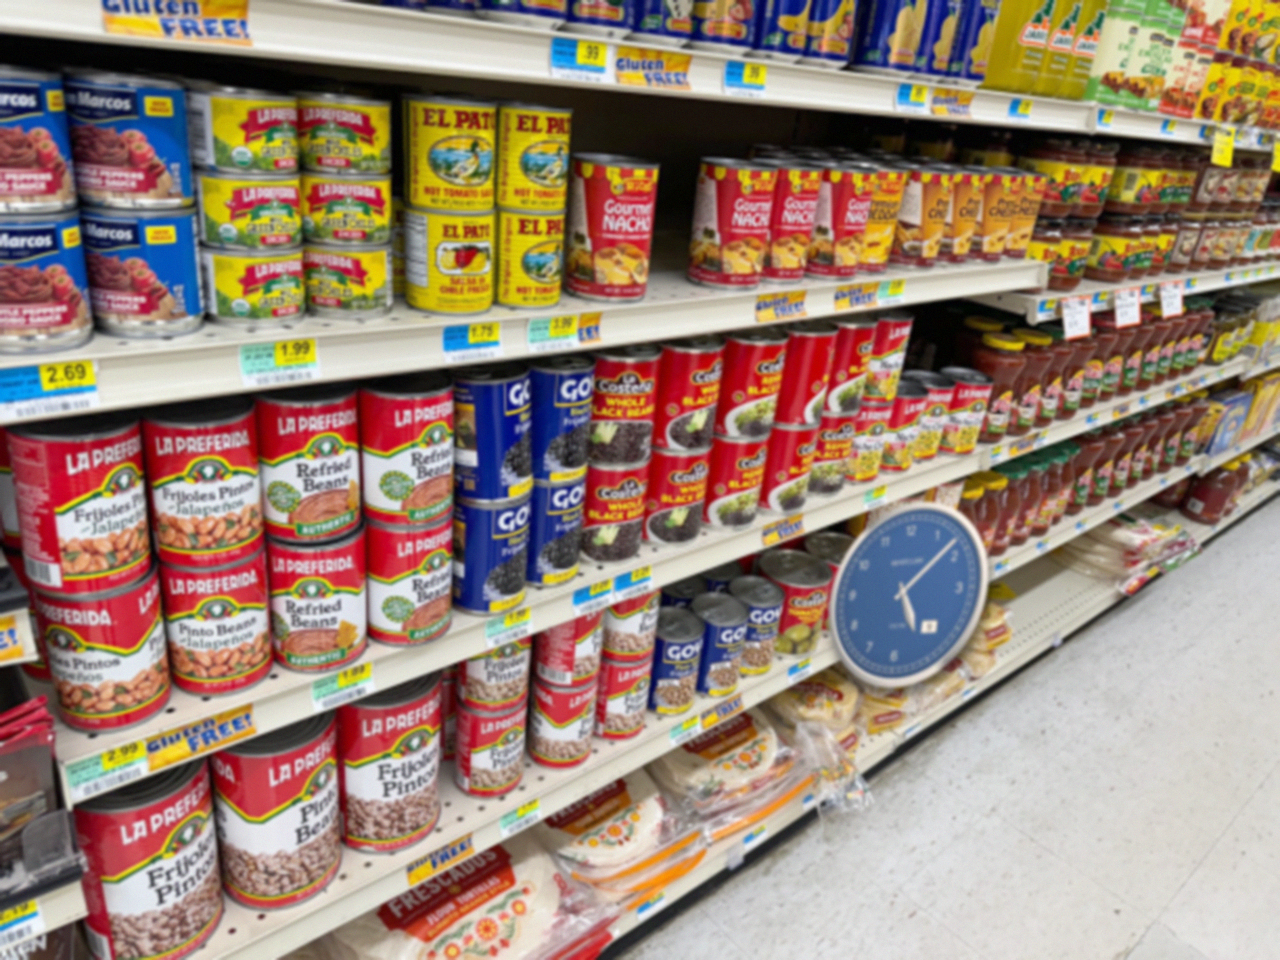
5 h 08 min
